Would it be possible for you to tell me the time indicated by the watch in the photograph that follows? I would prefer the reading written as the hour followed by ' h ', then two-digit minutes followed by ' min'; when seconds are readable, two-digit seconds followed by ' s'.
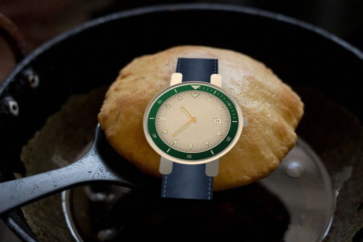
10 h 37 min
